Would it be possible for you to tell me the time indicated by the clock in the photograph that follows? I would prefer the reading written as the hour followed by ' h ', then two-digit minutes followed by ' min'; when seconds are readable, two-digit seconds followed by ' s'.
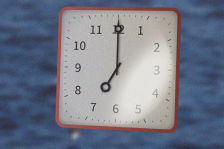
7 h 00 min
